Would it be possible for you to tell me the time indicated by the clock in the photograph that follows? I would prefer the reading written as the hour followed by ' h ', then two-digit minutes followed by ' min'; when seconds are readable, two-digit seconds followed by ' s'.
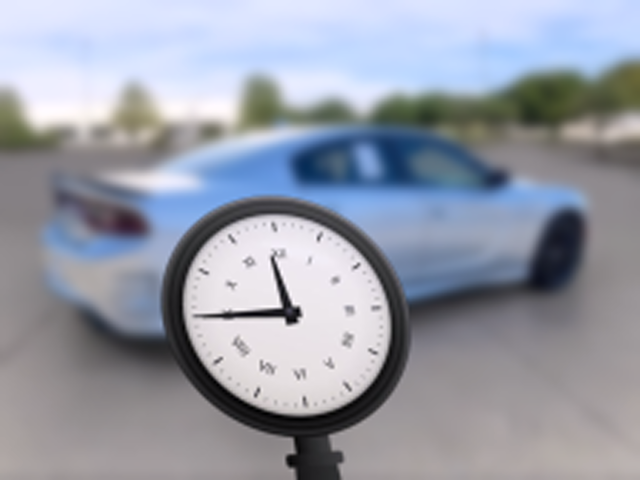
11 h 45 min
